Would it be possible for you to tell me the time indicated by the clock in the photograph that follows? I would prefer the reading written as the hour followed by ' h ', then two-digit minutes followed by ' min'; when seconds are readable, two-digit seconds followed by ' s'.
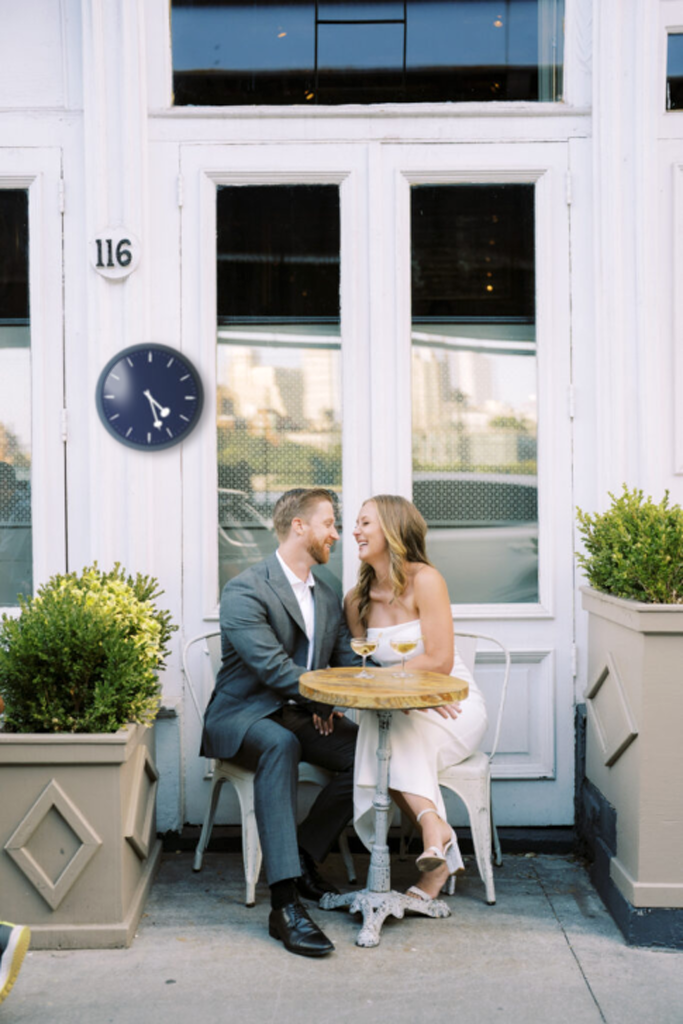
4 h 27 min
